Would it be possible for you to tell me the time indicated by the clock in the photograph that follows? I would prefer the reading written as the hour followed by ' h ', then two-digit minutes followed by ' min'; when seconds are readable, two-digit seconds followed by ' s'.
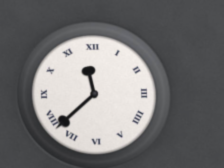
11 h 38 min
